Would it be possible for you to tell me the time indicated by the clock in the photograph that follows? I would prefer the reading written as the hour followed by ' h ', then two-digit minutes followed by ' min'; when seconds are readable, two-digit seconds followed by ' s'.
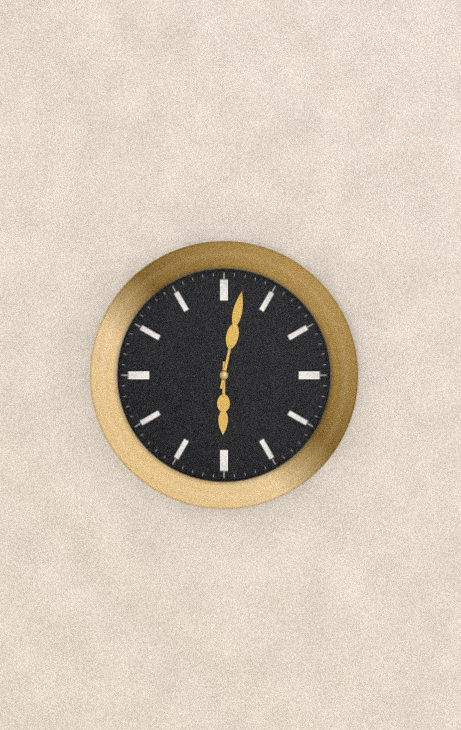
6 h 02 min
